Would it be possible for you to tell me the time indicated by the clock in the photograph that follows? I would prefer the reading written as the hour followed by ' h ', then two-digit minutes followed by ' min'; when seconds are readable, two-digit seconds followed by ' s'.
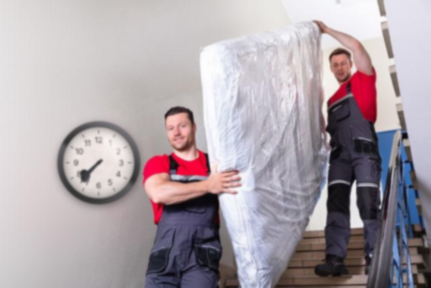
7 h 37 min
